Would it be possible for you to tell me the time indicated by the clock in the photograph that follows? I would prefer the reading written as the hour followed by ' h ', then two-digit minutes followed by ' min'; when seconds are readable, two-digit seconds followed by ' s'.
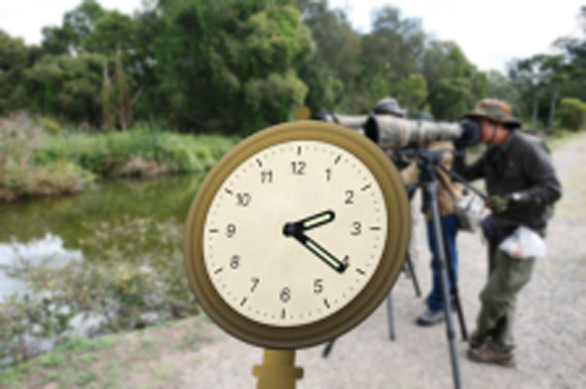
2 h 21 min
